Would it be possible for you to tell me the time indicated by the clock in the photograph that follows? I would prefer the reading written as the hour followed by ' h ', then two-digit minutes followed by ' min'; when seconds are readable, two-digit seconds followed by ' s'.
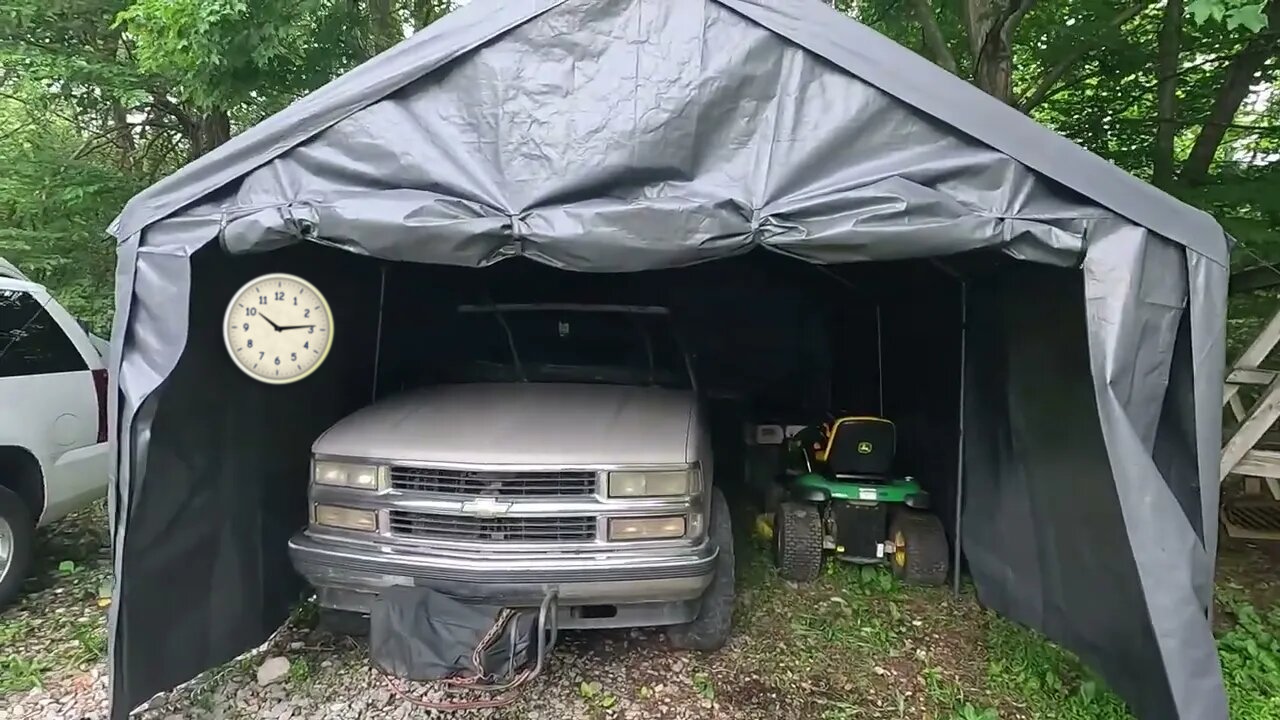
10 h 14 min
